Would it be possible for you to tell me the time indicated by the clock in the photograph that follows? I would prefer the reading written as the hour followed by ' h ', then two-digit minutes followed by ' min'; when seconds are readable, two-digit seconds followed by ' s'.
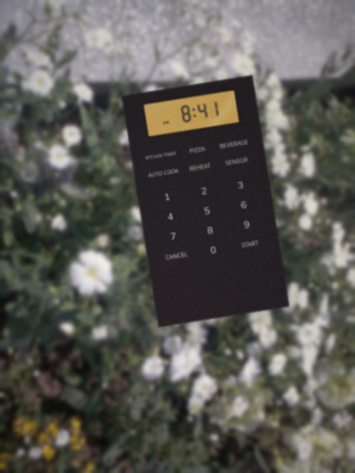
8 h 41 min
